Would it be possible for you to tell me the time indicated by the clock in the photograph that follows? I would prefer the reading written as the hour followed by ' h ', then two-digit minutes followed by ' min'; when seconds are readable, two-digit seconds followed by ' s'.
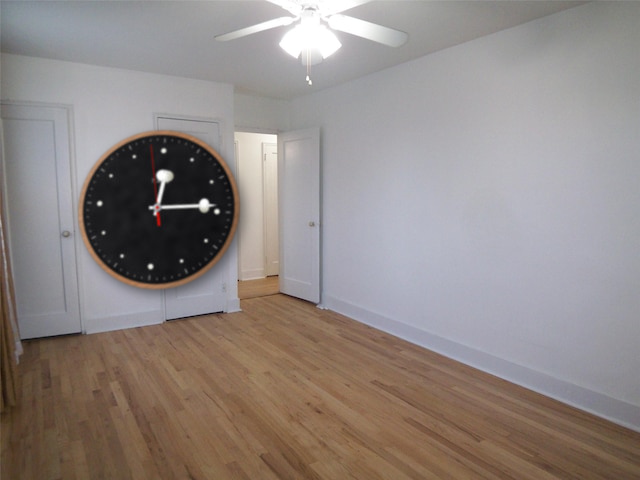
12 h 13 min 58 s
